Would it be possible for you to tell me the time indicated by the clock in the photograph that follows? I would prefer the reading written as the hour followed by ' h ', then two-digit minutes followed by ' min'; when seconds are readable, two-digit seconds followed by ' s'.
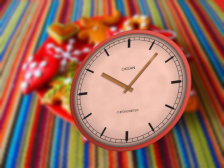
10 h 07 min
